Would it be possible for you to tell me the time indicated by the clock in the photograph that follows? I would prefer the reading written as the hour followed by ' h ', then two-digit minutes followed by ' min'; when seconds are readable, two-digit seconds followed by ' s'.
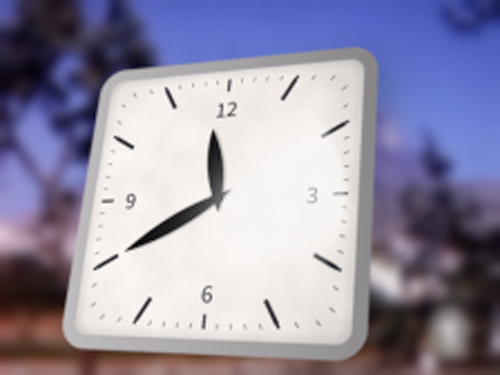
11 h 40 min
